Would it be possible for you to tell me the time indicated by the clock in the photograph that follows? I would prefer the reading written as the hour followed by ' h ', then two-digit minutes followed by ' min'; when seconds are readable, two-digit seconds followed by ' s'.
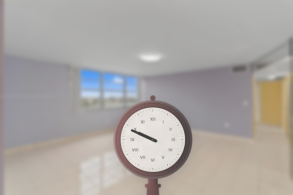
9 h 49 min
